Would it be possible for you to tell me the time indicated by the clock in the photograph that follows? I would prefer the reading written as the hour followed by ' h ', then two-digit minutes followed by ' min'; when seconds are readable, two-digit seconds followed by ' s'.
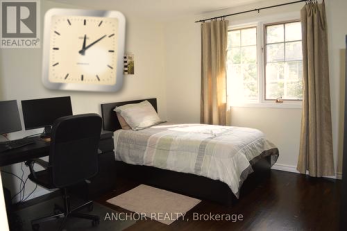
12 h 09 min
